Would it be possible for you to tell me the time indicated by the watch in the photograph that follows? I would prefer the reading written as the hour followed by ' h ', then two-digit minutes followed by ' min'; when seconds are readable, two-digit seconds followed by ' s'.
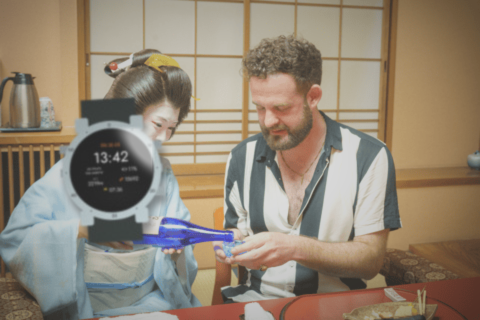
13 h 42 min
